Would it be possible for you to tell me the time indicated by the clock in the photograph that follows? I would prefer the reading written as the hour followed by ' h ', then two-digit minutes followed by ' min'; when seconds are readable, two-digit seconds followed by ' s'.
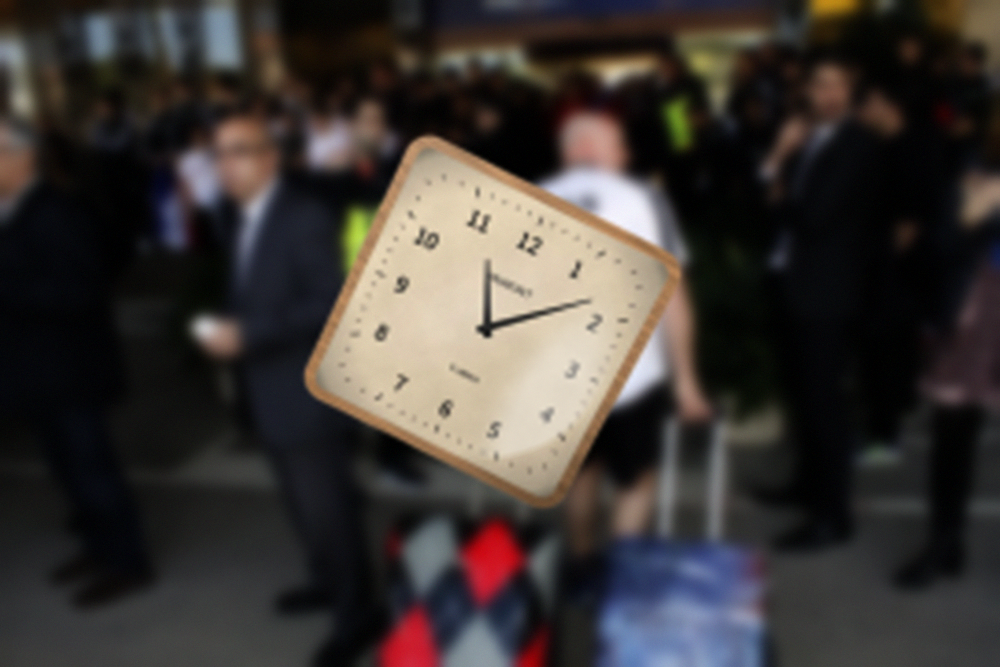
11 h 08 min
